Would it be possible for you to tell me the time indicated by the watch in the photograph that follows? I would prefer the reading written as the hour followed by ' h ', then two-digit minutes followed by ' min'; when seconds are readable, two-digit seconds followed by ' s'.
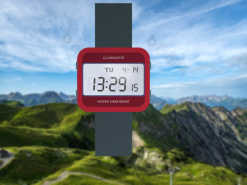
13 h 29 min 15 s
